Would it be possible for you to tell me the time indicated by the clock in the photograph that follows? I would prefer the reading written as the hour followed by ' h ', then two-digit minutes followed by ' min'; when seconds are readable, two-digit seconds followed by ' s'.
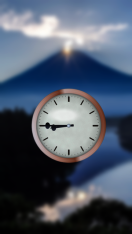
8 h 45 min
